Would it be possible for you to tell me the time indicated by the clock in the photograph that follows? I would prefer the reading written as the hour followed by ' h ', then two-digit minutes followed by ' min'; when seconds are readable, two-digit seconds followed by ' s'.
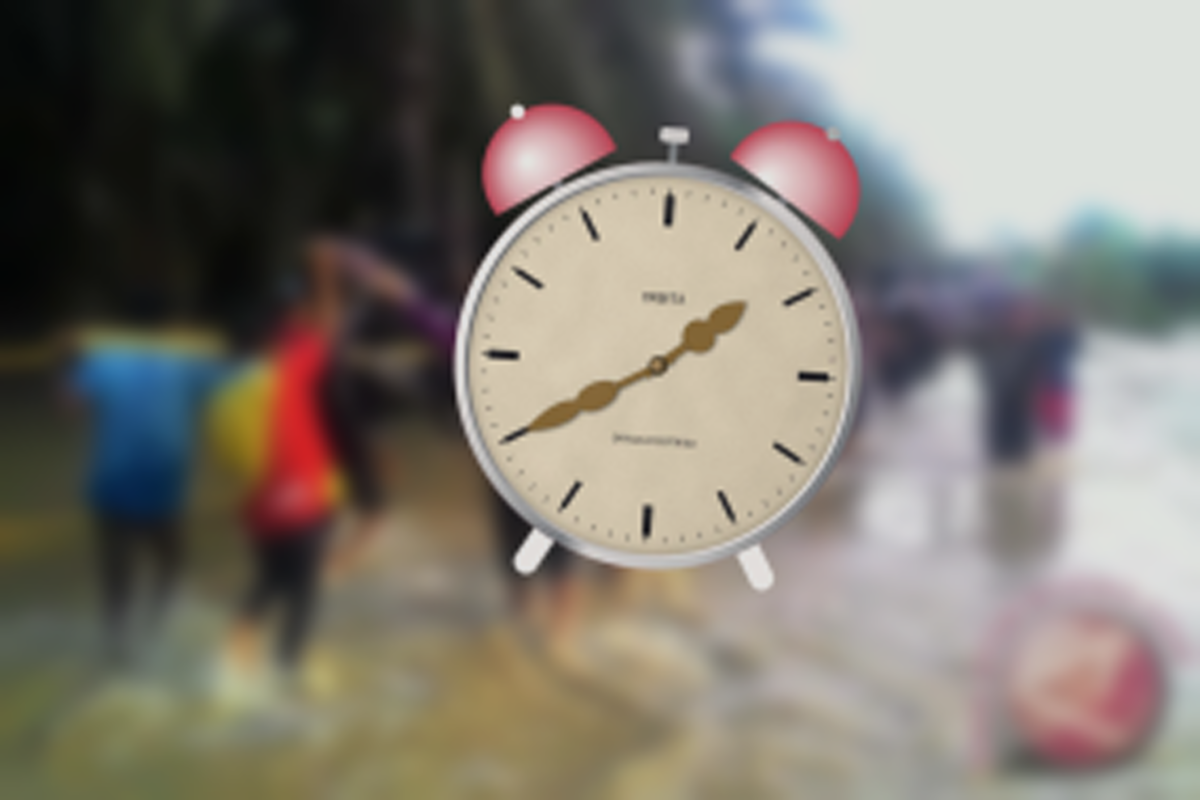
1 h 40 min
